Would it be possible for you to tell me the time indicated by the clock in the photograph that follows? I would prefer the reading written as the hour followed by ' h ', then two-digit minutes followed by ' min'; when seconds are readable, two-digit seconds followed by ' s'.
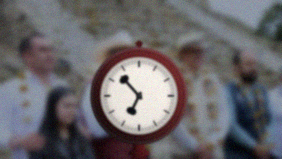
6 h 53 min
